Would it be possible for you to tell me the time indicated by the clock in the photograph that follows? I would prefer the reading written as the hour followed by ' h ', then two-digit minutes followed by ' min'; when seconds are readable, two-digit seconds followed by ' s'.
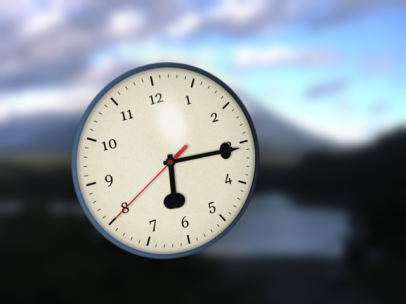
6 h 15 min 40 s
